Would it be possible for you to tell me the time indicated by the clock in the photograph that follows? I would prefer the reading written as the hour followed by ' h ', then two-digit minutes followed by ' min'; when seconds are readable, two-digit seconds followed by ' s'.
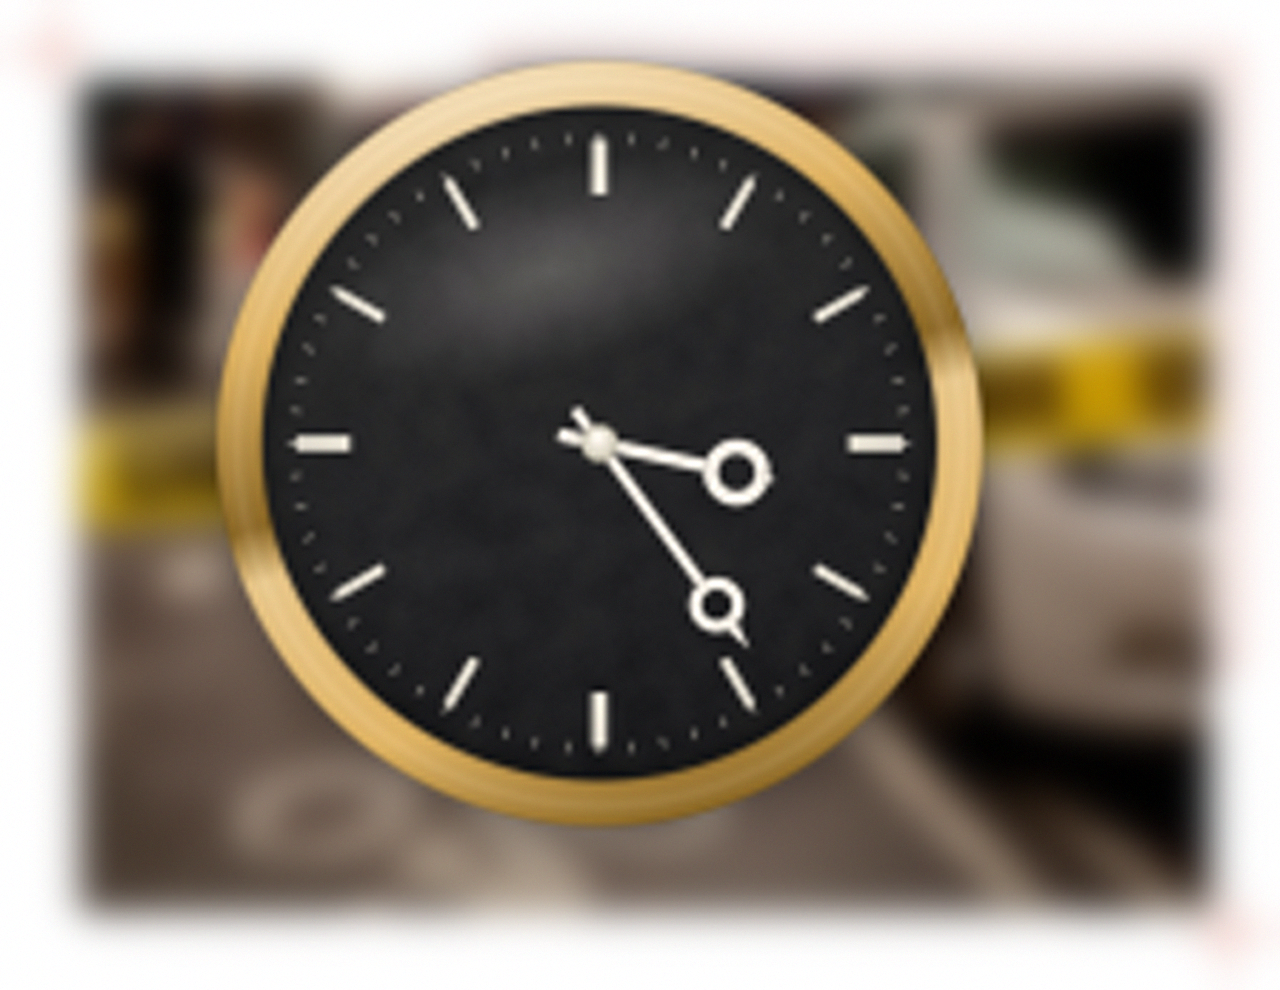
3 h 24 min
